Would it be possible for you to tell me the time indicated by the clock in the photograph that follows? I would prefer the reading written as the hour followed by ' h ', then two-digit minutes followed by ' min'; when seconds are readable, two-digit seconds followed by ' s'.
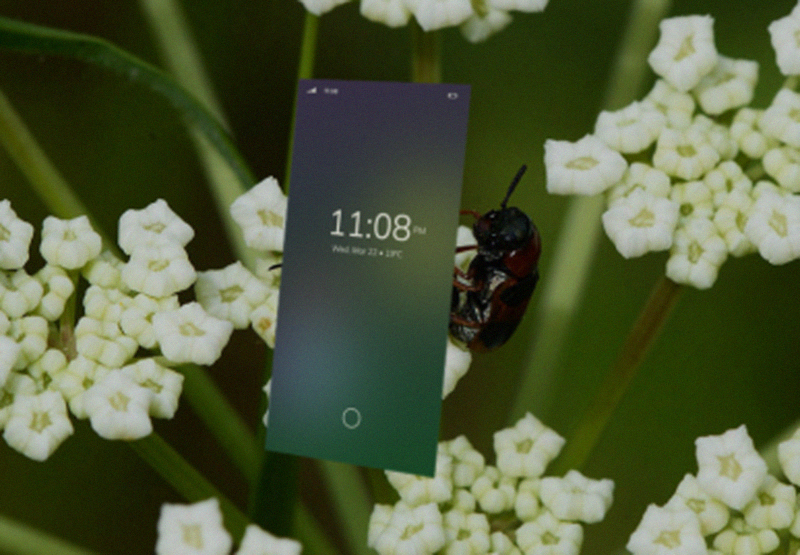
11 h 08 min
